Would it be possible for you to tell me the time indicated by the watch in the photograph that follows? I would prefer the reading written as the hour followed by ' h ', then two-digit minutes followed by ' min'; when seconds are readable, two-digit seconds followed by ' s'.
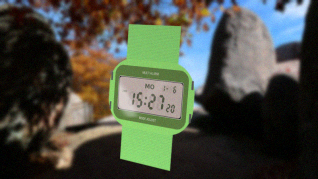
15 h 27 min 20 s
